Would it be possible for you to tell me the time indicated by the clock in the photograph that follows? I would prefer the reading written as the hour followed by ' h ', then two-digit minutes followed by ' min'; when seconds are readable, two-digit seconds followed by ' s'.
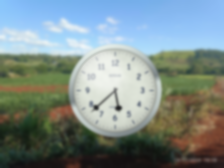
5 h 38 min
